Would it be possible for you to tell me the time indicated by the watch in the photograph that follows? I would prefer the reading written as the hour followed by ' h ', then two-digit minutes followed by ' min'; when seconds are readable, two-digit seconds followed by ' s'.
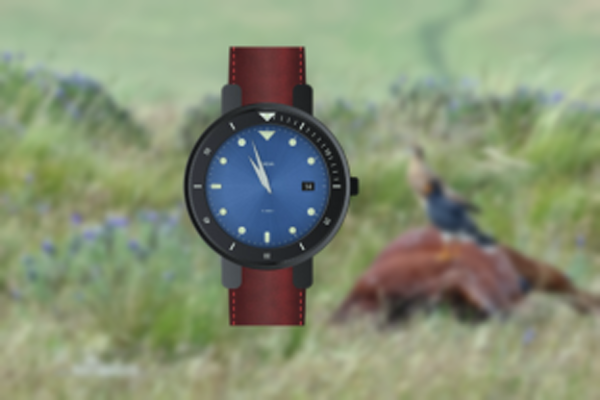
10 h 57 min
